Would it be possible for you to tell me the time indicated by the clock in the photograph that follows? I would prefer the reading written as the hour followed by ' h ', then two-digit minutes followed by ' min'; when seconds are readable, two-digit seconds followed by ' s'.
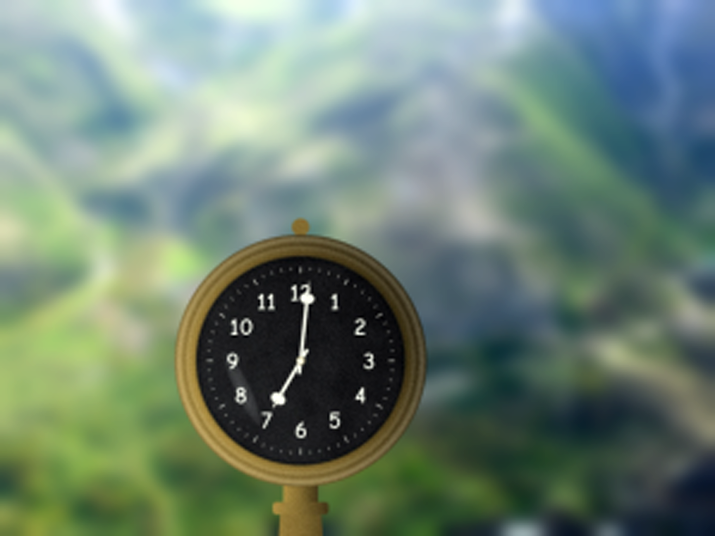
7 h 01 min
